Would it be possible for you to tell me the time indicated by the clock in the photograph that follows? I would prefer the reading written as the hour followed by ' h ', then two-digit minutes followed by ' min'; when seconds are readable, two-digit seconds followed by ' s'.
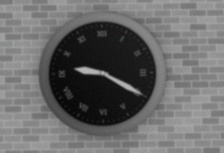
9 h 20 min
